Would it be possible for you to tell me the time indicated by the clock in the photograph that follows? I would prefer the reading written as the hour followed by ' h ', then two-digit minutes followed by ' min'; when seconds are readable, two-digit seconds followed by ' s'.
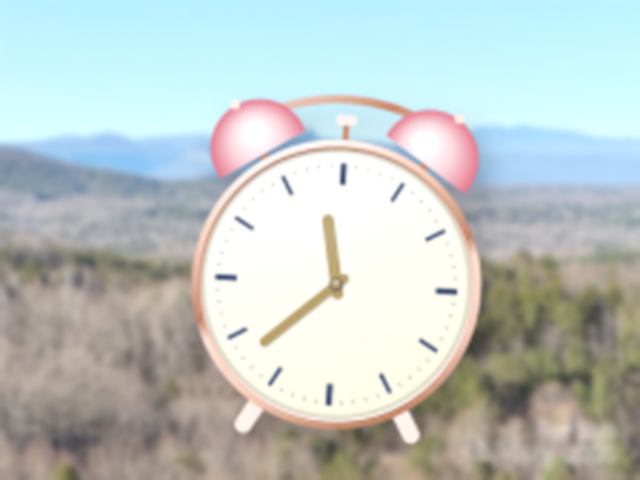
11 h 38 min
